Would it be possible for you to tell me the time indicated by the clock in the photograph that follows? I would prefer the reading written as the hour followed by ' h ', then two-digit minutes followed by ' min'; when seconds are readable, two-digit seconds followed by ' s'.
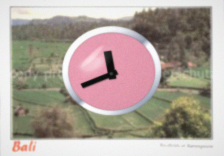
11 h 41 min
